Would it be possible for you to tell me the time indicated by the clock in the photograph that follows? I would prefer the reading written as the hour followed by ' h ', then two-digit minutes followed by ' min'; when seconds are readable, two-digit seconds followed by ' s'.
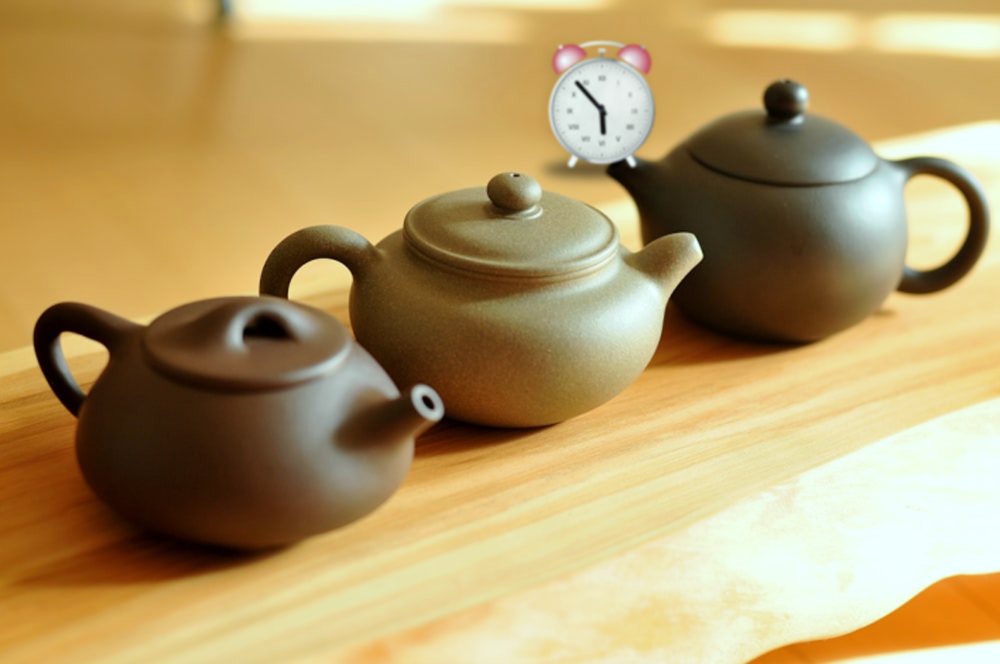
5 h 53 min
